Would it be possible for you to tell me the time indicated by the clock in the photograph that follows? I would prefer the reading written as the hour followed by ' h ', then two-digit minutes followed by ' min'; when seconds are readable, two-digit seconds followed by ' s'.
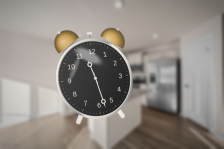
11 h 28 min
